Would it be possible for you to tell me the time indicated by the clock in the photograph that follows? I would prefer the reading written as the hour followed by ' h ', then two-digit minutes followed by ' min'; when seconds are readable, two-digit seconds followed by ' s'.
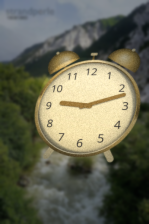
9 h 12 min
